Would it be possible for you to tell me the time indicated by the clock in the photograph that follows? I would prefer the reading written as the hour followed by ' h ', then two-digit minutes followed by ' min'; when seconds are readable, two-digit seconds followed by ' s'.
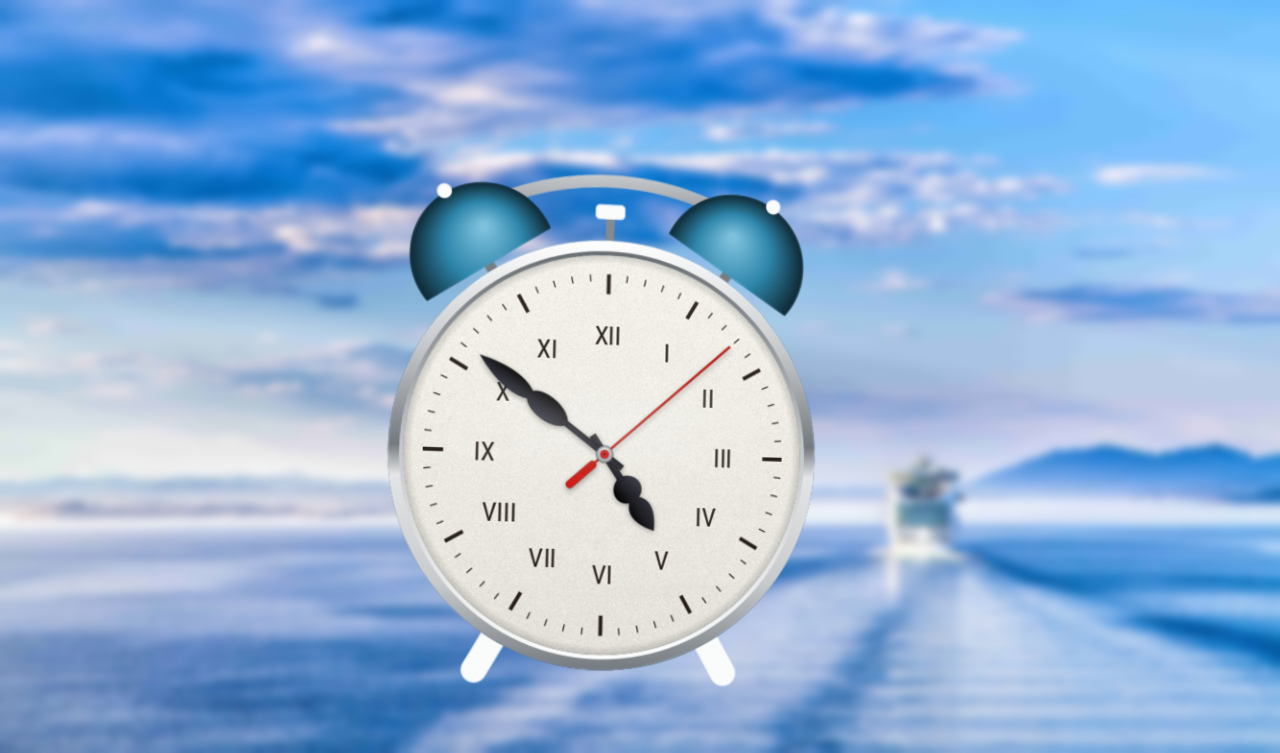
4 h 51 min 08 s
